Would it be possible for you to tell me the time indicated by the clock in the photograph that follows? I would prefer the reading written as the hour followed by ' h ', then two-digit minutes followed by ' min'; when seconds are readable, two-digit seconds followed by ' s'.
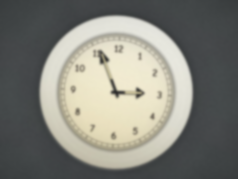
2 h 56 min
